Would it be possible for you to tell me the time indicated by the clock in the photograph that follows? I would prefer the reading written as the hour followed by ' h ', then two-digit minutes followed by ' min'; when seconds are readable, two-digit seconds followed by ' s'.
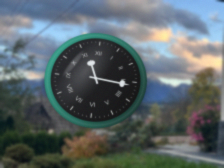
11 h 16 min
